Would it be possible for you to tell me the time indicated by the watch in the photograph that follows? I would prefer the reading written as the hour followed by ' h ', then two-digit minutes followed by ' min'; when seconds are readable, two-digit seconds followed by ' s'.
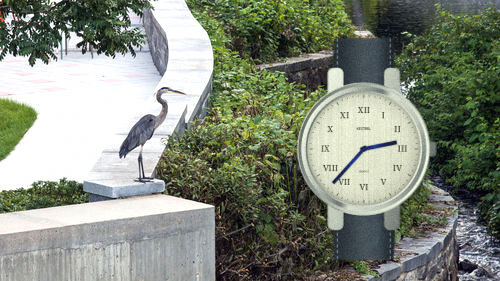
2 h 37 min
